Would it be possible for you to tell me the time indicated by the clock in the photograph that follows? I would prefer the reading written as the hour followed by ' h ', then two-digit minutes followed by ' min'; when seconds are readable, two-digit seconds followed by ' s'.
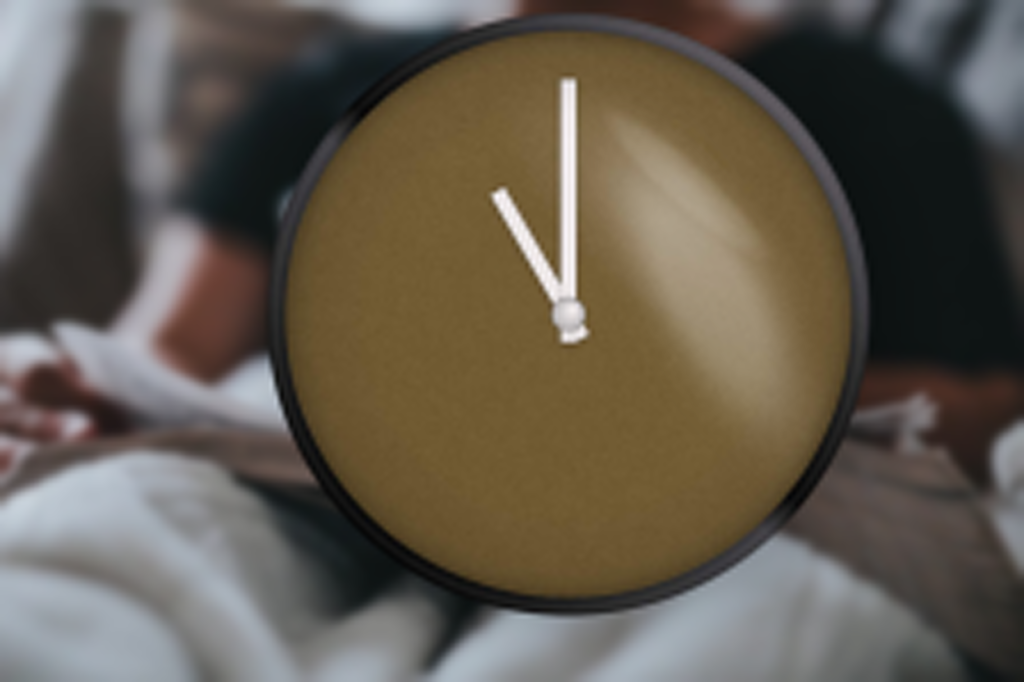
11 h 00 min
